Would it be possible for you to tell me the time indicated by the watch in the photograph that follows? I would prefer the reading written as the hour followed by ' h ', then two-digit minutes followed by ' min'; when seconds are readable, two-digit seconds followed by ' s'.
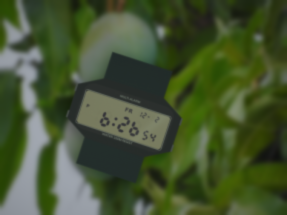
6 h 26 min 54 s
